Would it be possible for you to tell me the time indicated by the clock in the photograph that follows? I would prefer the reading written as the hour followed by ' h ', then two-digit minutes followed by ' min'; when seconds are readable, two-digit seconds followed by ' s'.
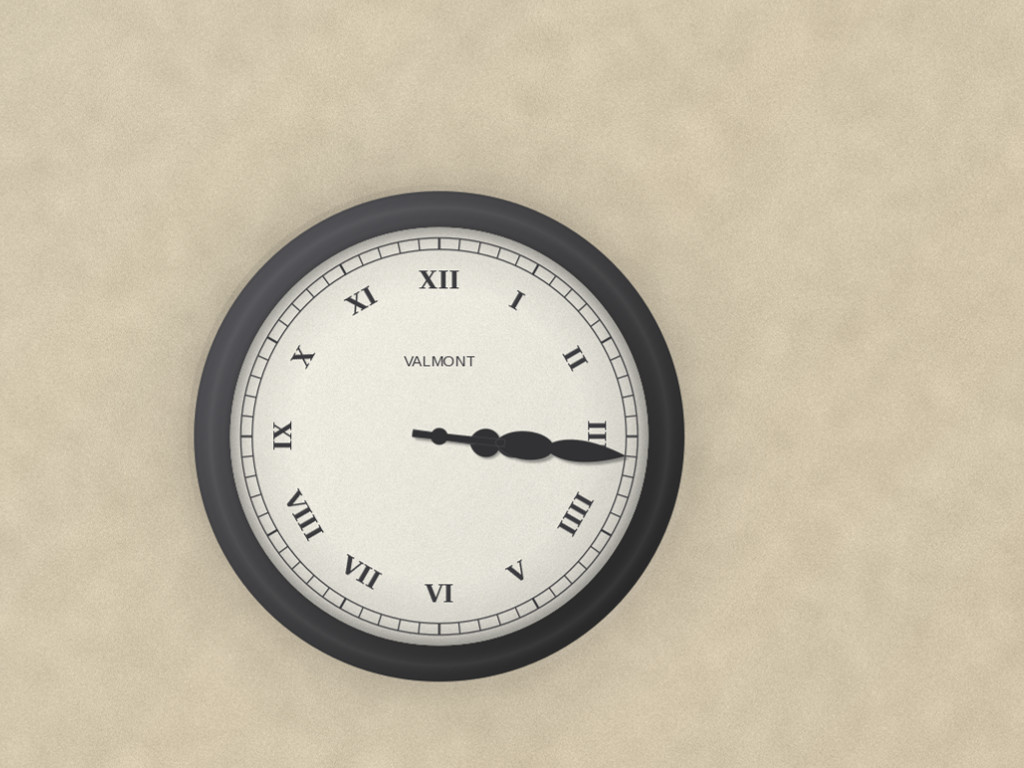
3 h 16 min
